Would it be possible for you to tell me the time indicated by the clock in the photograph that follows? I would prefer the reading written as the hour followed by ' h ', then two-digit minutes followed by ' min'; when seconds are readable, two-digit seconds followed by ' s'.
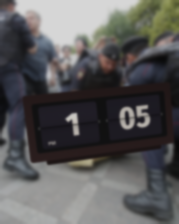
1 h 05 min
